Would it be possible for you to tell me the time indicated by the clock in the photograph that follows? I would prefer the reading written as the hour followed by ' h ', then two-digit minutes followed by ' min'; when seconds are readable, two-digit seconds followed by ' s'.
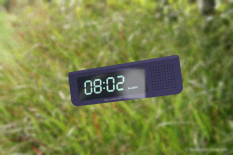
8 h 02 min
